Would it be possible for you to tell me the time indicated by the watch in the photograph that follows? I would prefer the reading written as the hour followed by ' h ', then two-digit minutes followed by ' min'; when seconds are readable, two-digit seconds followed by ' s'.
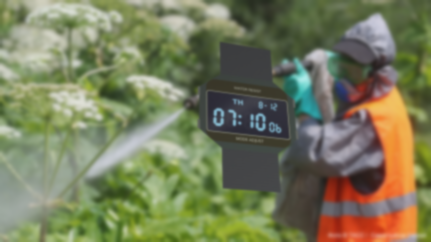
7 h 10 min
